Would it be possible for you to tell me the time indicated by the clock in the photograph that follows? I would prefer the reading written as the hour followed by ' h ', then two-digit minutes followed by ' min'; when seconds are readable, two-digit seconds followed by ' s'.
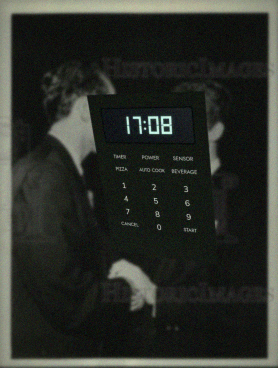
17 h 08 min
